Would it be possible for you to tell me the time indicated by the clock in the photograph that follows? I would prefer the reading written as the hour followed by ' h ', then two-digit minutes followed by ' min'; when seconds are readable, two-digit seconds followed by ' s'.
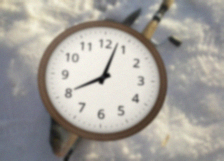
8 h 03 min
